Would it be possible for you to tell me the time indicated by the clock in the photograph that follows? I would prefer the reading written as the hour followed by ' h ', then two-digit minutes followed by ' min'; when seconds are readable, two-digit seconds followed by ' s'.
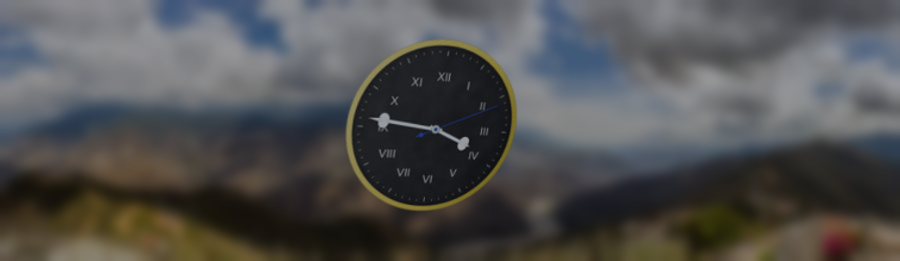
3 h 46 min 11 s
